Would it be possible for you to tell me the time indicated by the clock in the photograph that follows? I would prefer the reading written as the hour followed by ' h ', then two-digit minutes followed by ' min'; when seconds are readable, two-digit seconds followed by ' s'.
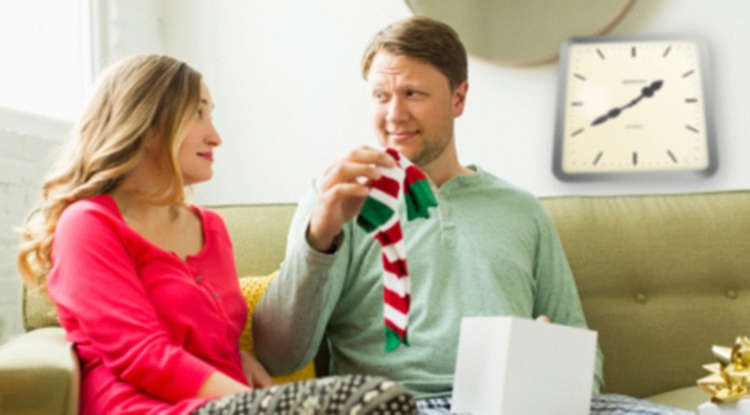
1 h 40 min
